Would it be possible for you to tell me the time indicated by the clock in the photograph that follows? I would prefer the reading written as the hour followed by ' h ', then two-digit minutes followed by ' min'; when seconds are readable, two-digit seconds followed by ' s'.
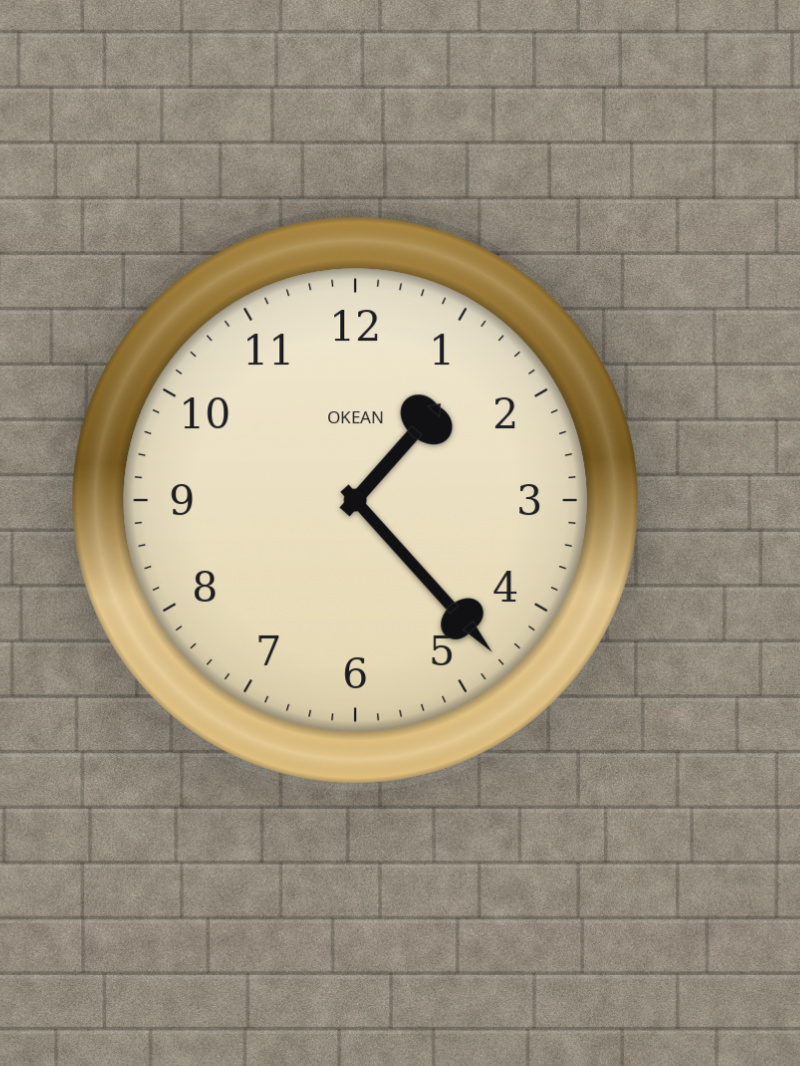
1 h 23 min
